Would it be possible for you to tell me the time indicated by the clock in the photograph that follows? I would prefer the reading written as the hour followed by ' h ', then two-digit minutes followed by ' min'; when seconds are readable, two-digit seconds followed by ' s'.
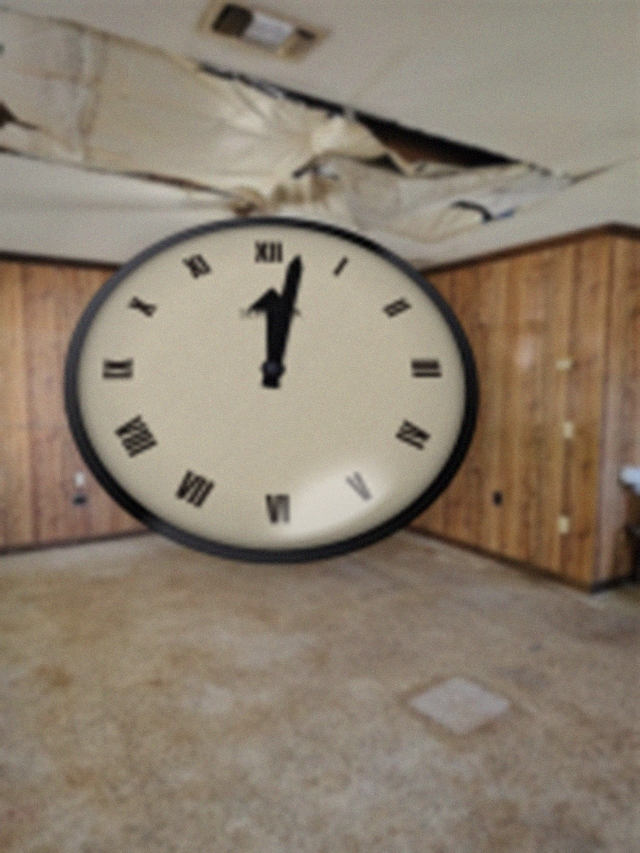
12 h 02 min
